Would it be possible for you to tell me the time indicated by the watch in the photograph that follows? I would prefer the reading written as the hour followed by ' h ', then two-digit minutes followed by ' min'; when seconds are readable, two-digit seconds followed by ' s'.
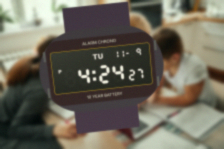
4 h 24 min 27 s
